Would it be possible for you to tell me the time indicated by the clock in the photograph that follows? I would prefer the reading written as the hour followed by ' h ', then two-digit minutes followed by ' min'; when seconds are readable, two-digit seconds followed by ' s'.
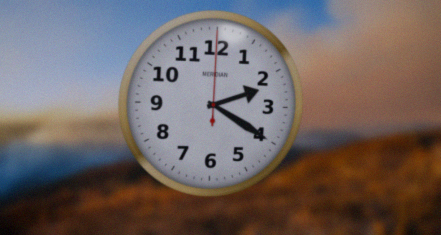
2 h 20 min 00 s
